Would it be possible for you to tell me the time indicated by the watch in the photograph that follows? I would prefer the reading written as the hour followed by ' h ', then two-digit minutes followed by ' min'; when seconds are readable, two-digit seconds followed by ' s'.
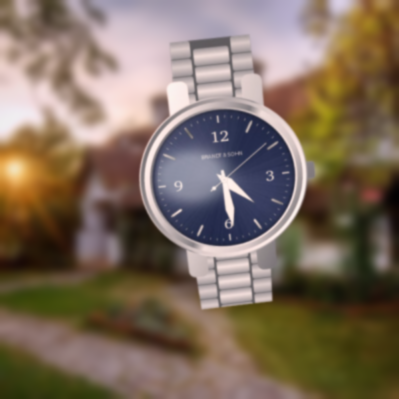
4 h 29 min 09 s
